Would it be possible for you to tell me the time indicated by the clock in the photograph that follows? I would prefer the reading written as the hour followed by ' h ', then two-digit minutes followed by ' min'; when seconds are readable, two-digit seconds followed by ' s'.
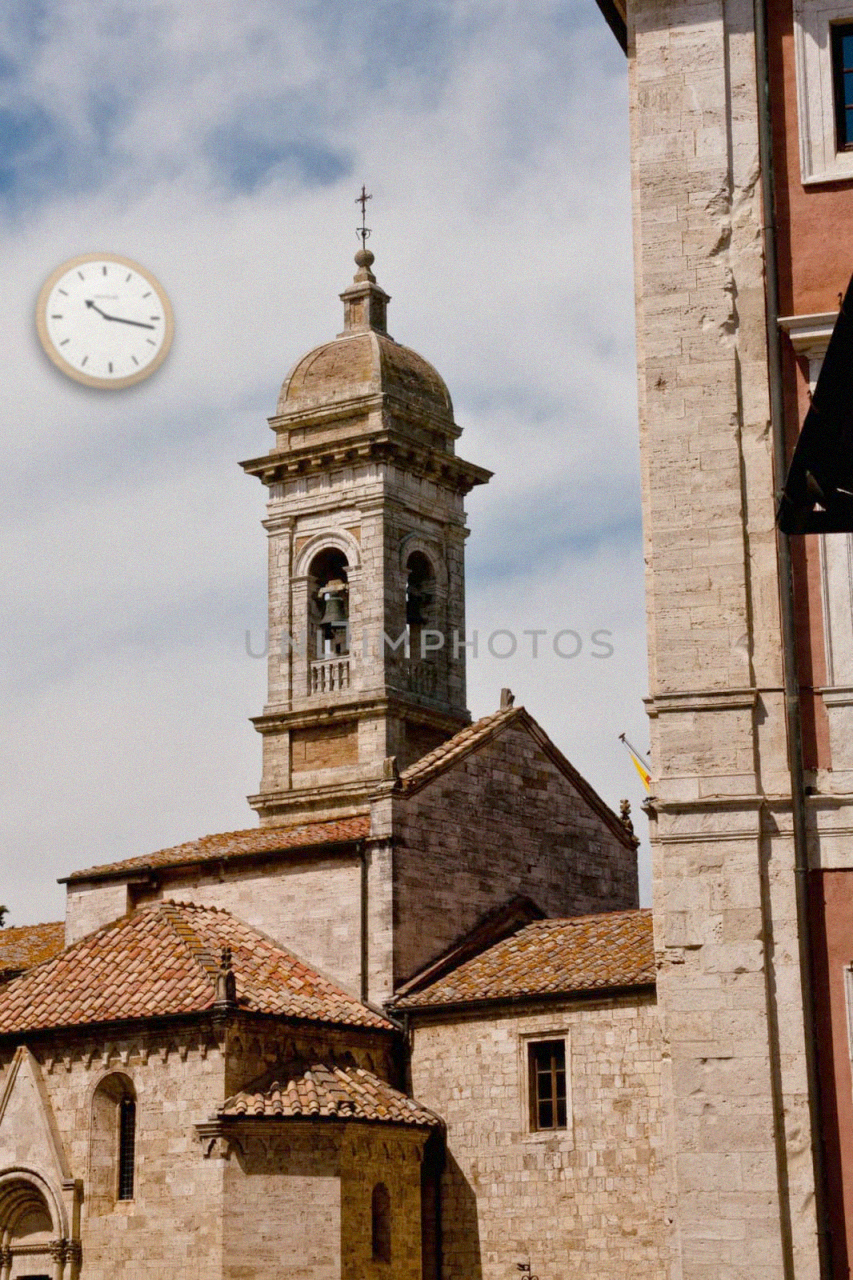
10 h 17 min
